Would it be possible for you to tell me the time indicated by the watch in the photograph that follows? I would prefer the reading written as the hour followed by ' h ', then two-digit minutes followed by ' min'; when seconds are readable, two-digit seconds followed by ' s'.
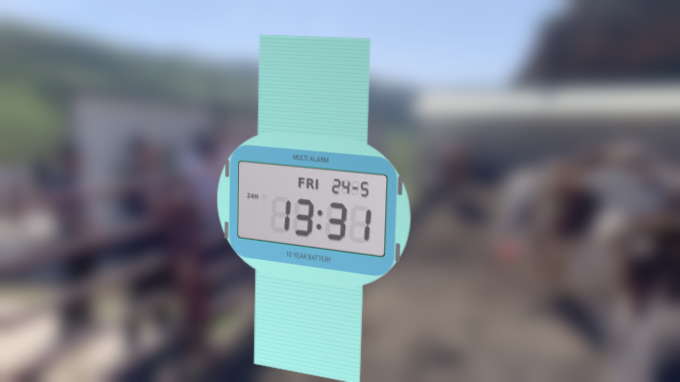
13 h 31 min
